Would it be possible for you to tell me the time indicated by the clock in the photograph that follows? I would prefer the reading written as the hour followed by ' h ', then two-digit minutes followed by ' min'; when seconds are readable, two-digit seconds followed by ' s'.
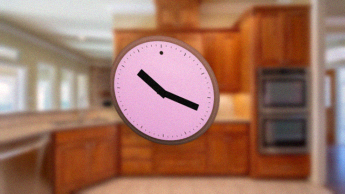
10 h 18 min
